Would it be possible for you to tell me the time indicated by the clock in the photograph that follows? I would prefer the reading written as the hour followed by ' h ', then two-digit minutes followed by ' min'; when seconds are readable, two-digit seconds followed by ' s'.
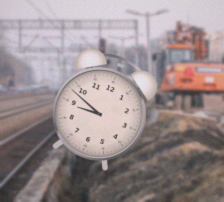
8 h 48 min
